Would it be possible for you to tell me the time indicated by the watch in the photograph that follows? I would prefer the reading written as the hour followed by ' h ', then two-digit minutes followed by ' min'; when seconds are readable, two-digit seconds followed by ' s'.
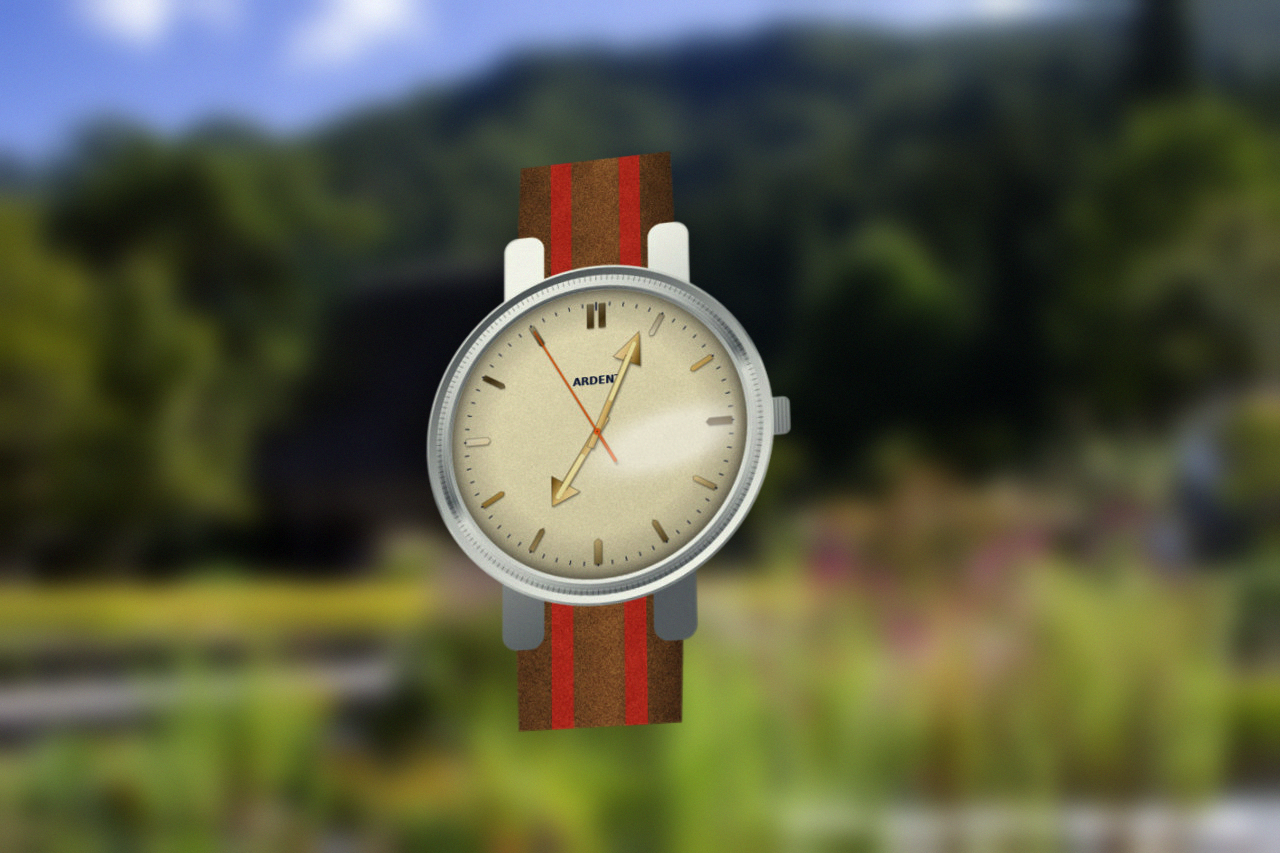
7 h 03 min 55 s
